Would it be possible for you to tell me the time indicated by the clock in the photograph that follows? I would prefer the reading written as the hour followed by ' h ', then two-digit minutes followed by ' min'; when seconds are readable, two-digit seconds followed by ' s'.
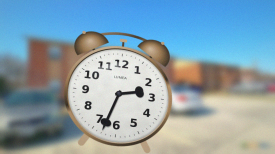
2 h 33 min
